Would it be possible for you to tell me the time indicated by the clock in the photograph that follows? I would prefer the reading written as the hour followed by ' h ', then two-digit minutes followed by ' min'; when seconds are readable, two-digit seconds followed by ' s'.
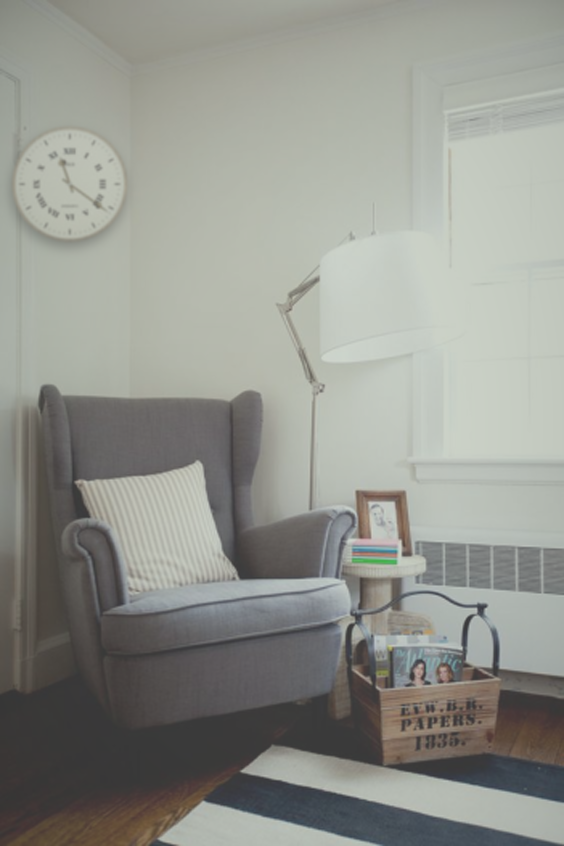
11 h 21 min
